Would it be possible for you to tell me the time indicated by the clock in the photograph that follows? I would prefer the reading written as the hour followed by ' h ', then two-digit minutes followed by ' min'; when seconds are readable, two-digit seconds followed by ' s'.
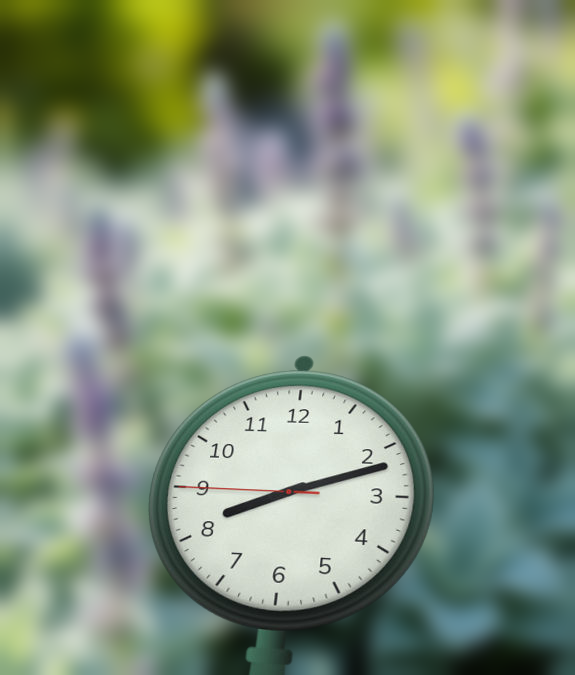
8 h 11 min 45 s
